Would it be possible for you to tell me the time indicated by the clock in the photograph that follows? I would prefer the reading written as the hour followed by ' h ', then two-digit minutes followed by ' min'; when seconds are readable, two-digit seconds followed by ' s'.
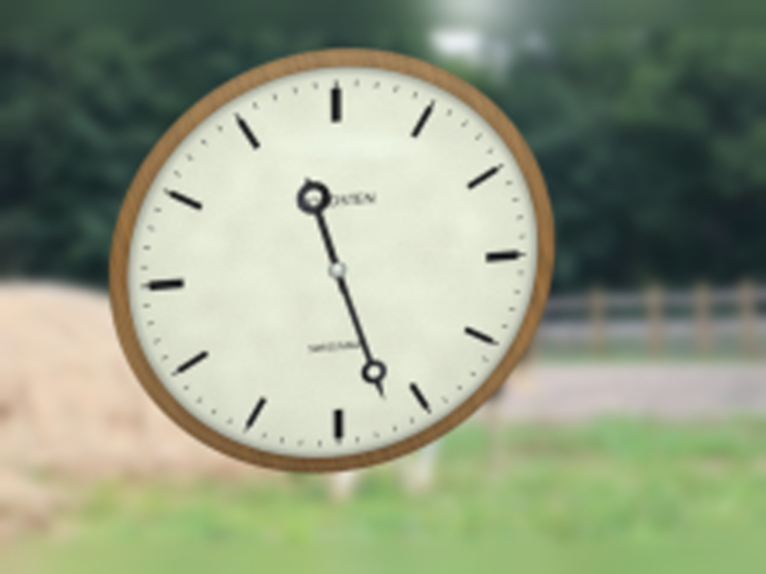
11 h 27 min
